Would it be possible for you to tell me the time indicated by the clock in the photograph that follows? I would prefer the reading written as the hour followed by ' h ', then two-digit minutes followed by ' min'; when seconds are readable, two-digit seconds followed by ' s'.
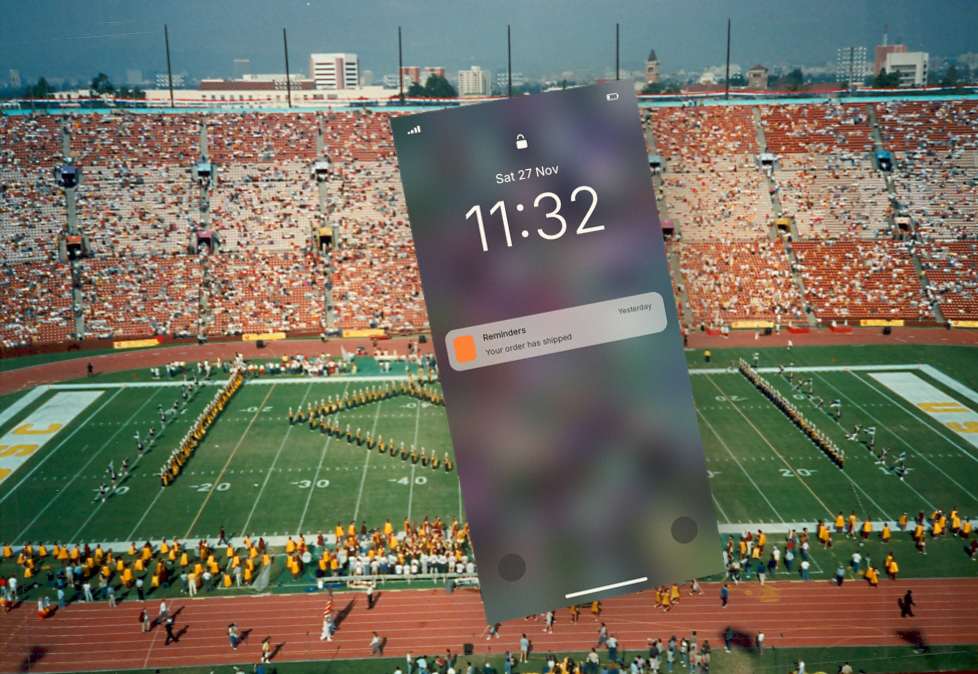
11 h 32 min
